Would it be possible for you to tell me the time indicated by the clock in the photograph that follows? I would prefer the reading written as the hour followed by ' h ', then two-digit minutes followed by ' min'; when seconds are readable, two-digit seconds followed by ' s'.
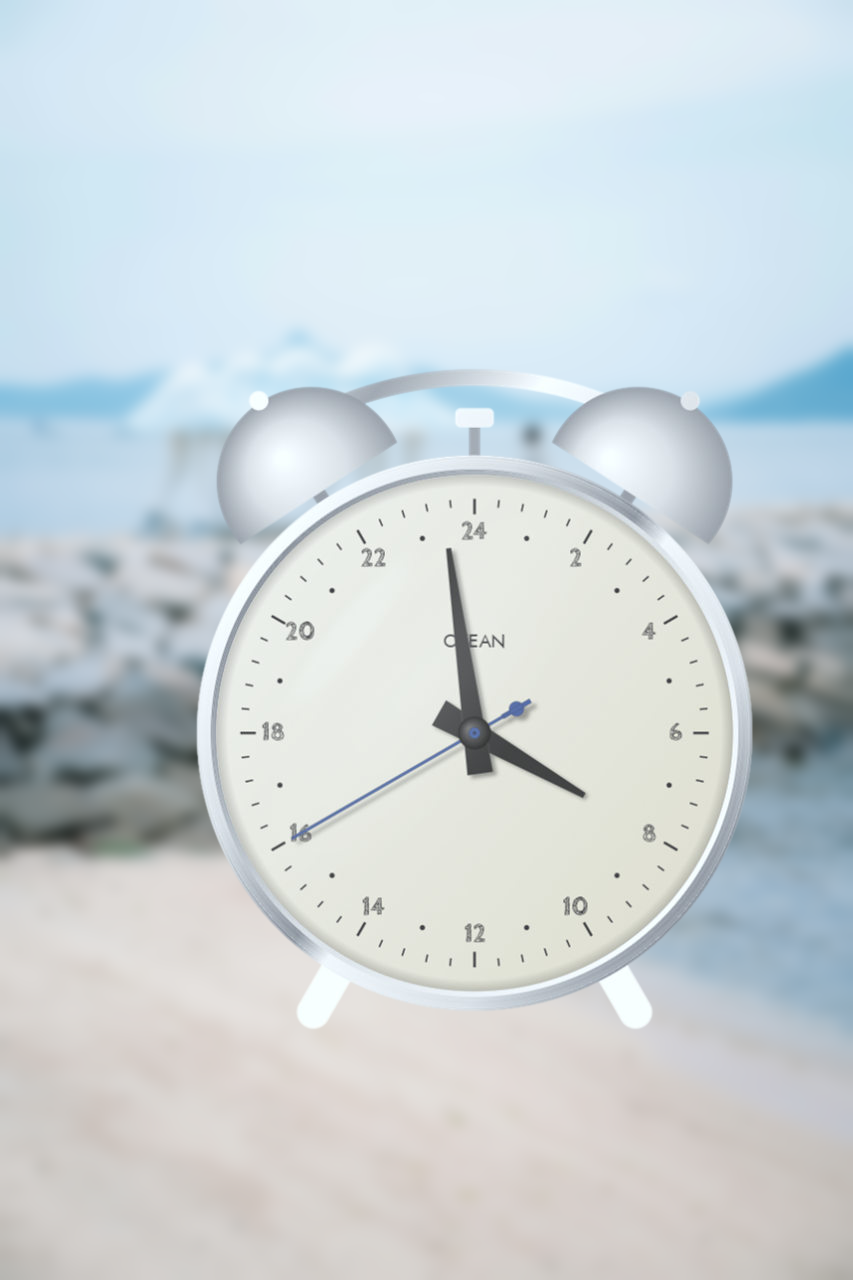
7 h 58 min 40 s
